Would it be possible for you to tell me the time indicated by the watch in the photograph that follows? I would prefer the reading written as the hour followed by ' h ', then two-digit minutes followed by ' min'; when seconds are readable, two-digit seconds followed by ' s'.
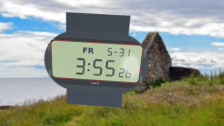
3 h 55 min 26 s
